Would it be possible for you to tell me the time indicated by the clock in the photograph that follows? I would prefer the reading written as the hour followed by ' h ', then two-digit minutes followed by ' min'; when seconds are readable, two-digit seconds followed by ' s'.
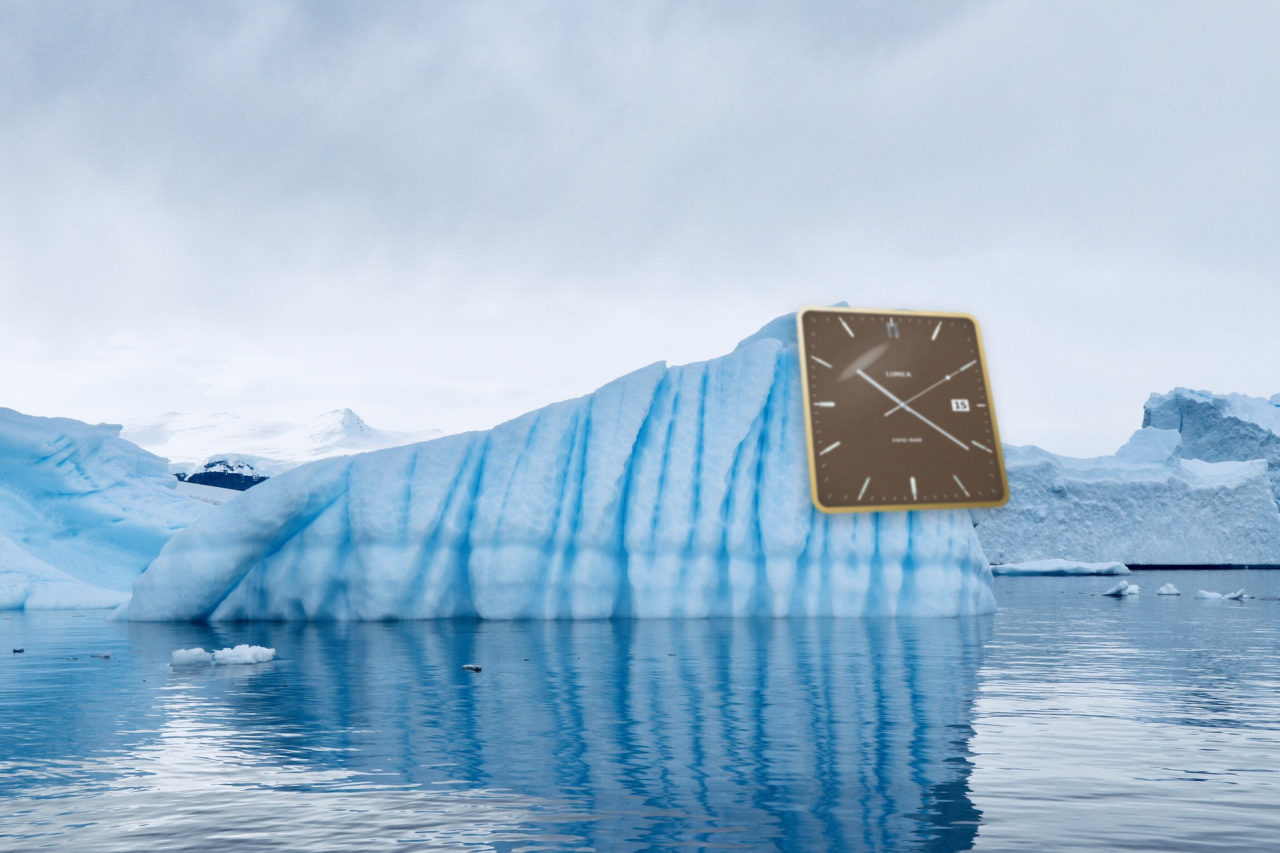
10 h 21 min 10 s
